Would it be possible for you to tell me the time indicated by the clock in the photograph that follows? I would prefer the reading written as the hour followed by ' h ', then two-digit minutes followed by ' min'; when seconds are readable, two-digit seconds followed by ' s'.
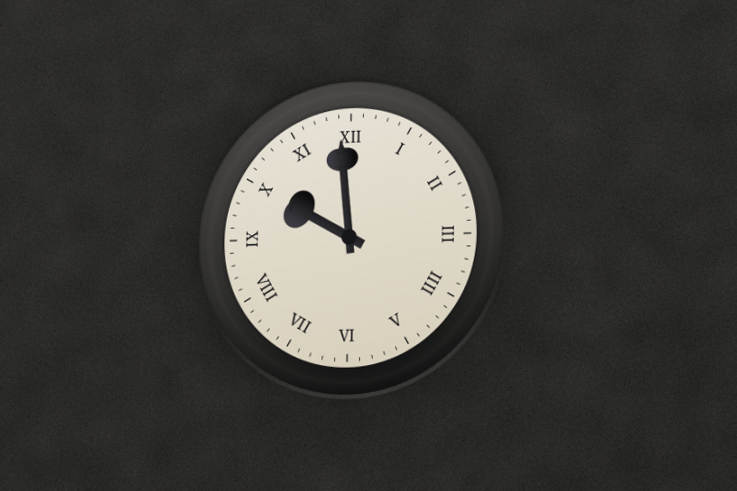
9 h 59 min
